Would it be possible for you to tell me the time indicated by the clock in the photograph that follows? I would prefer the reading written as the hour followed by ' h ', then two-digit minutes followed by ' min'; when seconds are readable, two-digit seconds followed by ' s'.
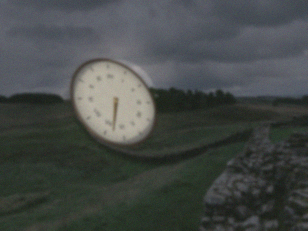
6 h 33 min
